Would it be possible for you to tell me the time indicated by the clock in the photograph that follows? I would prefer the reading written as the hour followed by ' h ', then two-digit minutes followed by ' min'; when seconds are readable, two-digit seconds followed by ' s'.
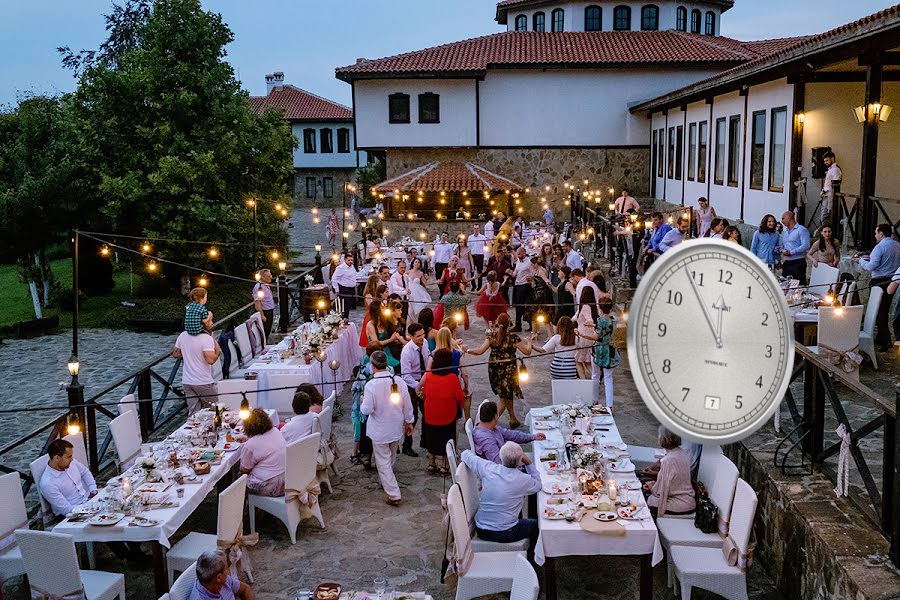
11 h 54 min
